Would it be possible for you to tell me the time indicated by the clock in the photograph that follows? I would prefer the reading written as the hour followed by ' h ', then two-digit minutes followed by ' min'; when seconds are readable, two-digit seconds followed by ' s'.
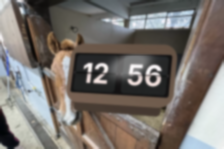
12 h 56 min
